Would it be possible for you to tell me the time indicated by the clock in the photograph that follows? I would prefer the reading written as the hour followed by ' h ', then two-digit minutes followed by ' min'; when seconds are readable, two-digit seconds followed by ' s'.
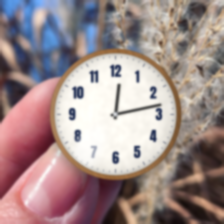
12 h 13 min
